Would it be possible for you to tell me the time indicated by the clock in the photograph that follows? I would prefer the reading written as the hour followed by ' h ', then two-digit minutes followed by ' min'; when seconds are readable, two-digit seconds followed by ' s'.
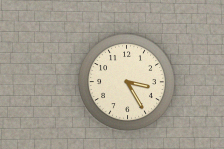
3 h 25 min
